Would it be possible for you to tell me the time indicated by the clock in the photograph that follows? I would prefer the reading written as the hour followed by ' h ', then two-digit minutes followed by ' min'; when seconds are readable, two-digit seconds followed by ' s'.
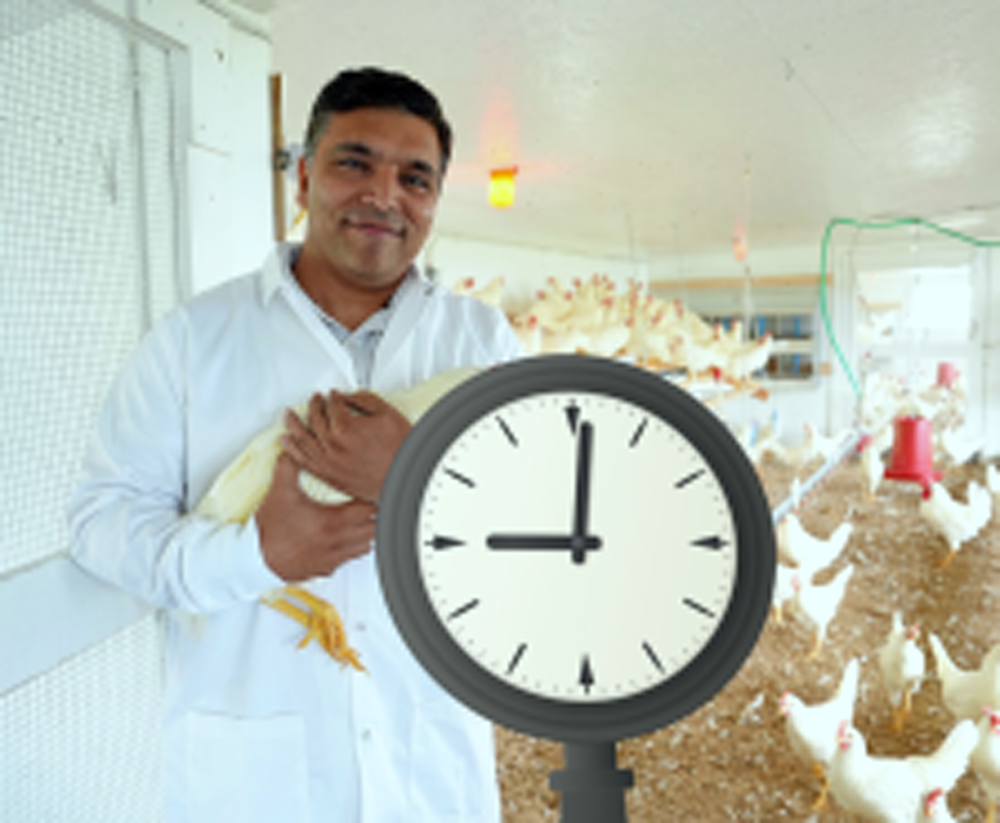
9 h 01 min
